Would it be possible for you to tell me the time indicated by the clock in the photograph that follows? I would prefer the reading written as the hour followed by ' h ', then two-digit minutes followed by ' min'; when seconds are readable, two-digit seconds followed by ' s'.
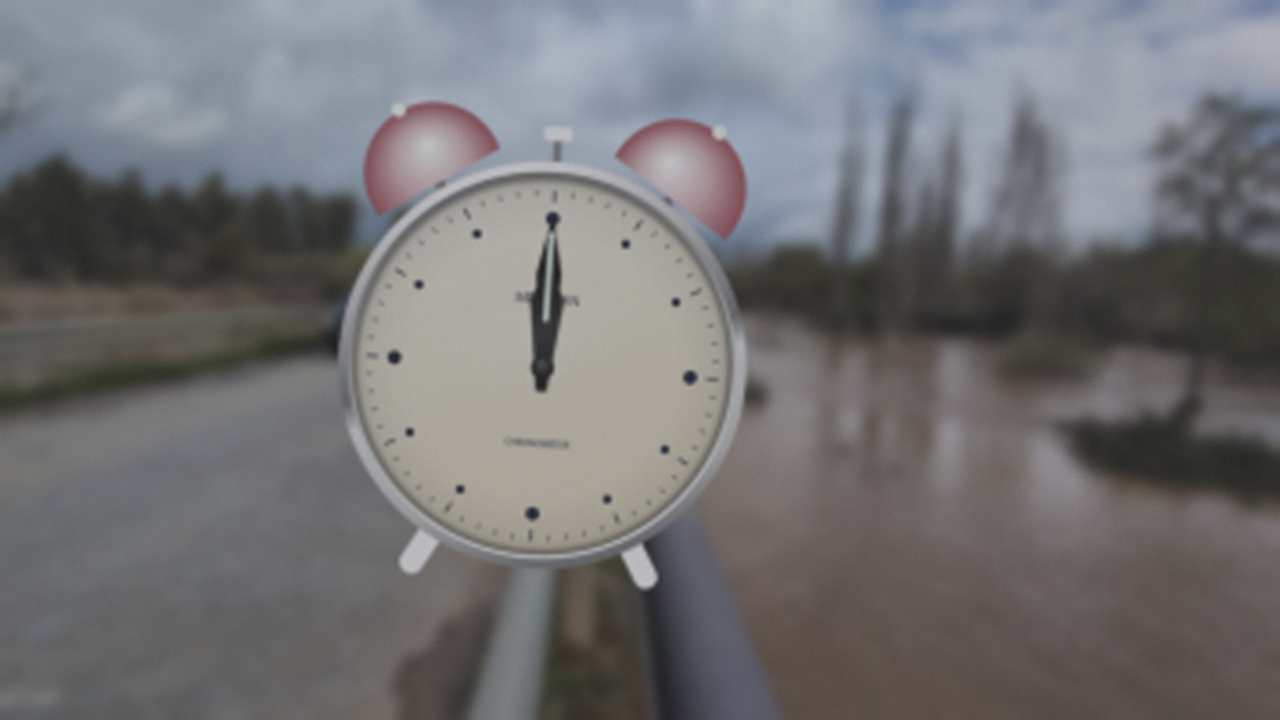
12 h 00 min
